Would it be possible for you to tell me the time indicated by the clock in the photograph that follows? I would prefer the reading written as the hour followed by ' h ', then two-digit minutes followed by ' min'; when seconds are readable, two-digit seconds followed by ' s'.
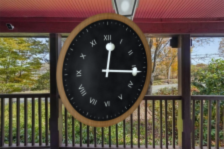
12 h 16 min
